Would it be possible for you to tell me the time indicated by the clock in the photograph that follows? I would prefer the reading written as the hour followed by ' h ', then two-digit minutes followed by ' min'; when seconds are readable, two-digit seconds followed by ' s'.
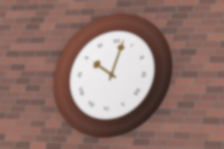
10 h 02 min
